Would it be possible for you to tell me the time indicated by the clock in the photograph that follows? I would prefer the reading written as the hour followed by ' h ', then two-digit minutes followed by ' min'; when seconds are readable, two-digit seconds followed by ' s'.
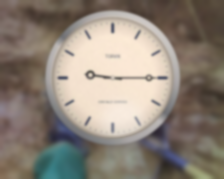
9 h 15 min
